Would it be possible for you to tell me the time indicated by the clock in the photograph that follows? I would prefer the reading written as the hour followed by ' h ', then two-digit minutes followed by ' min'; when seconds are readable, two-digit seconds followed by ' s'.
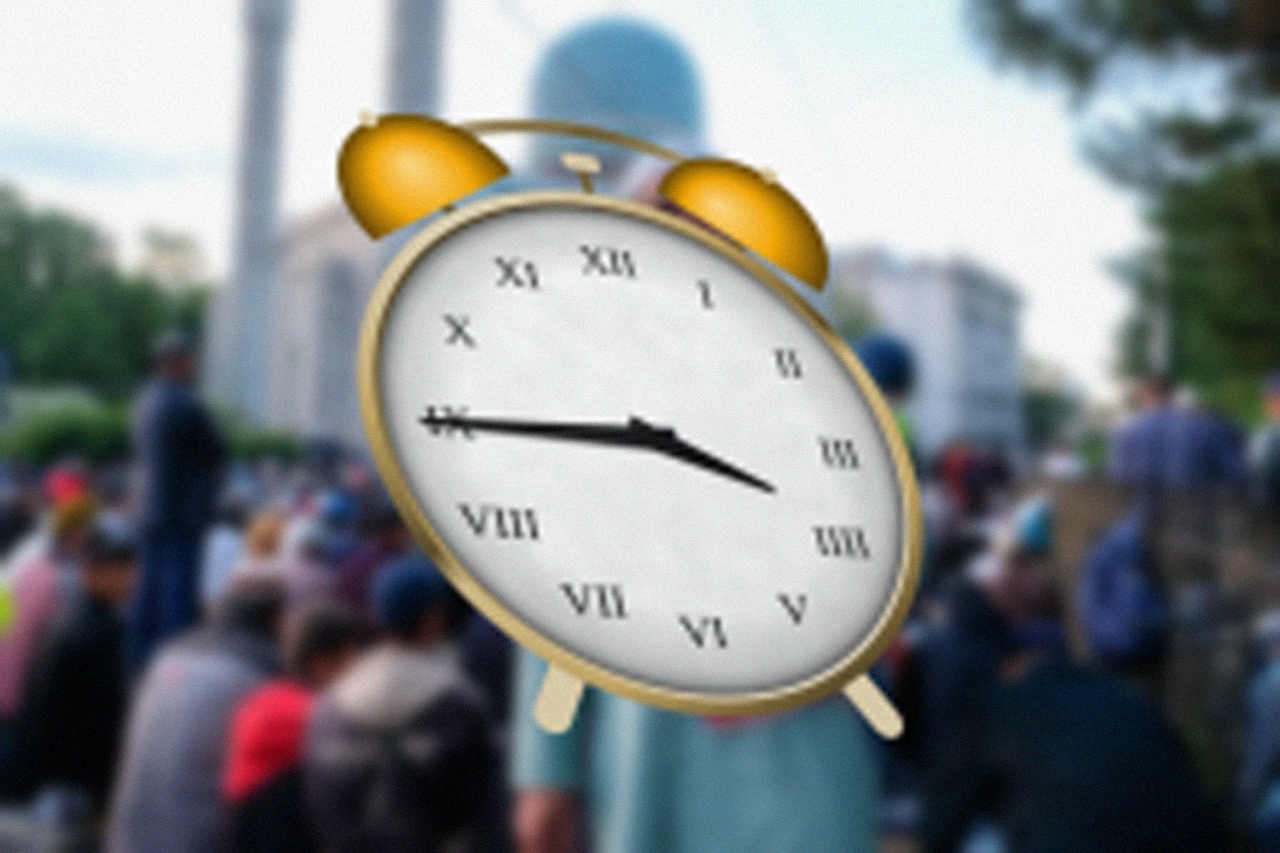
3 h 45 min
